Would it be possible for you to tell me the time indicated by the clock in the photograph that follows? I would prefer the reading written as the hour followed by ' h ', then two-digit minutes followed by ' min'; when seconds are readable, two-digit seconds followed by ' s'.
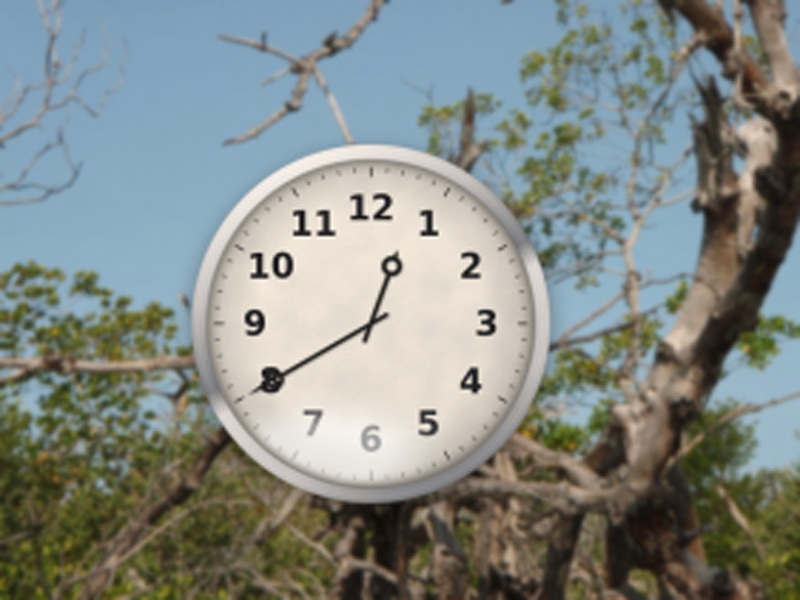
12 h 40 min
